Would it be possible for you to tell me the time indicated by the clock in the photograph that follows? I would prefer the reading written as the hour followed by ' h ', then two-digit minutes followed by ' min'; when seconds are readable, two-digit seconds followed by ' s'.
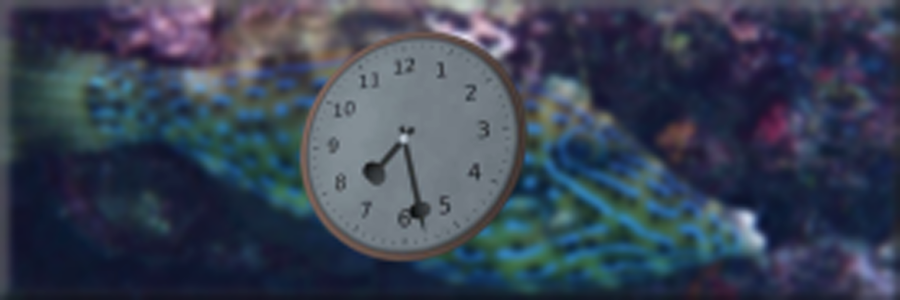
7 h 28 min
